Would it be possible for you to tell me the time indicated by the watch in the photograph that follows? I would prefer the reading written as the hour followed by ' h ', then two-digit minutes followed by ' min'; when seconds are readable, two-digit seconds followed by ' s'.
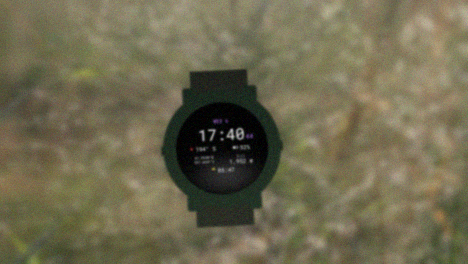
17 h 40 min
